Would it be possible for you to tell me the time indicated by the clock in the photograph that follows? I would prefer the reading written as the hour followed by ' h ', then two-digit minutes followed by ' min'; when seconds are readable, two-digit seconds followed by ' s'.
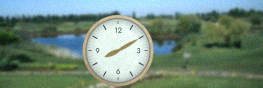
8 h 10 min
